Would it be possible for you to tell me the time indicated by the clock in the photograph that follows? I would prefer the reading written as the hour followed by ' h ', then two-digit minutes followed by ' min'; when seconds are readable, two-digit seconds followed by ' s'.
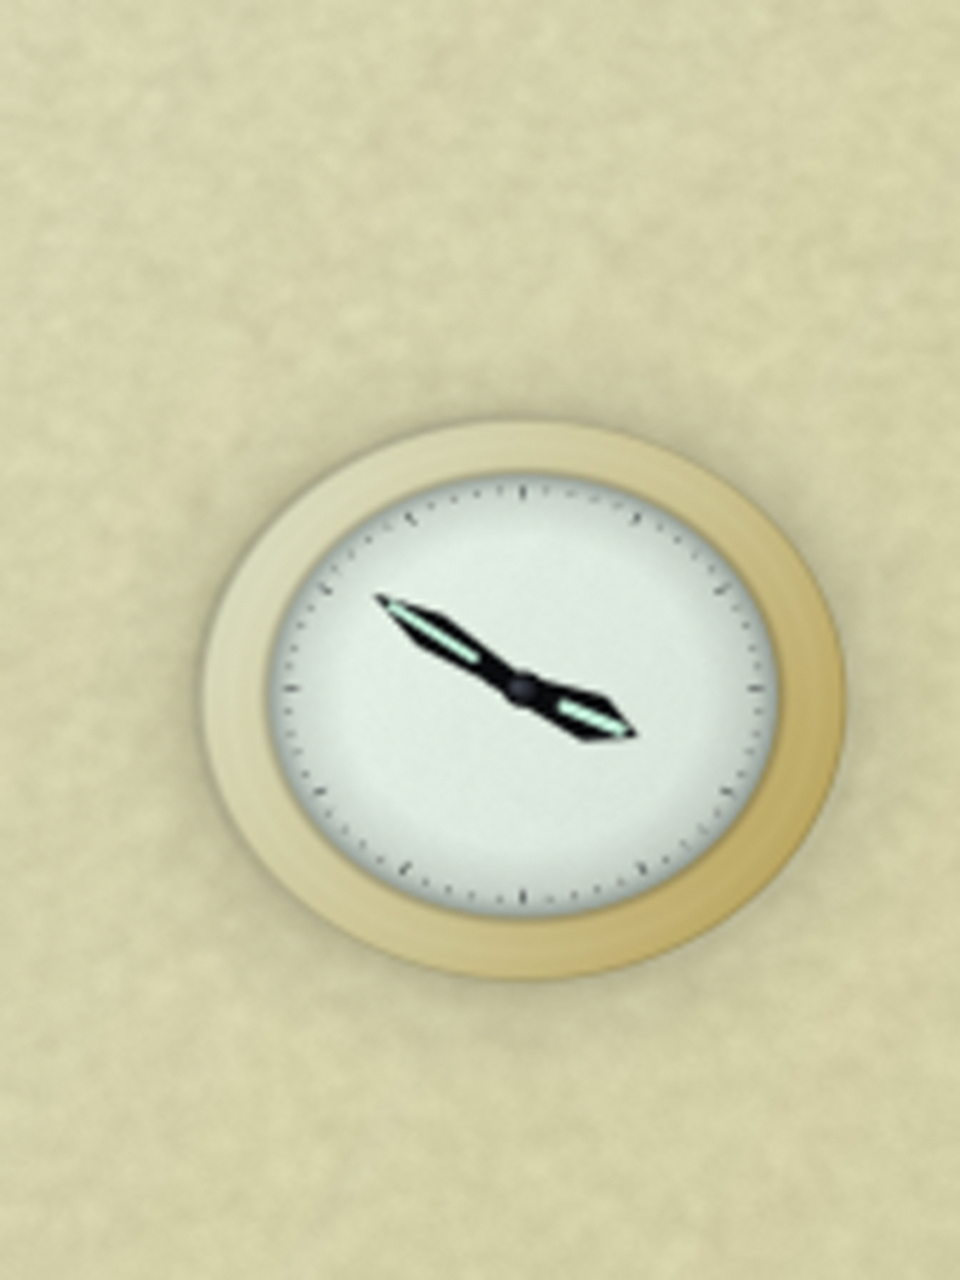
3 h 51 min
